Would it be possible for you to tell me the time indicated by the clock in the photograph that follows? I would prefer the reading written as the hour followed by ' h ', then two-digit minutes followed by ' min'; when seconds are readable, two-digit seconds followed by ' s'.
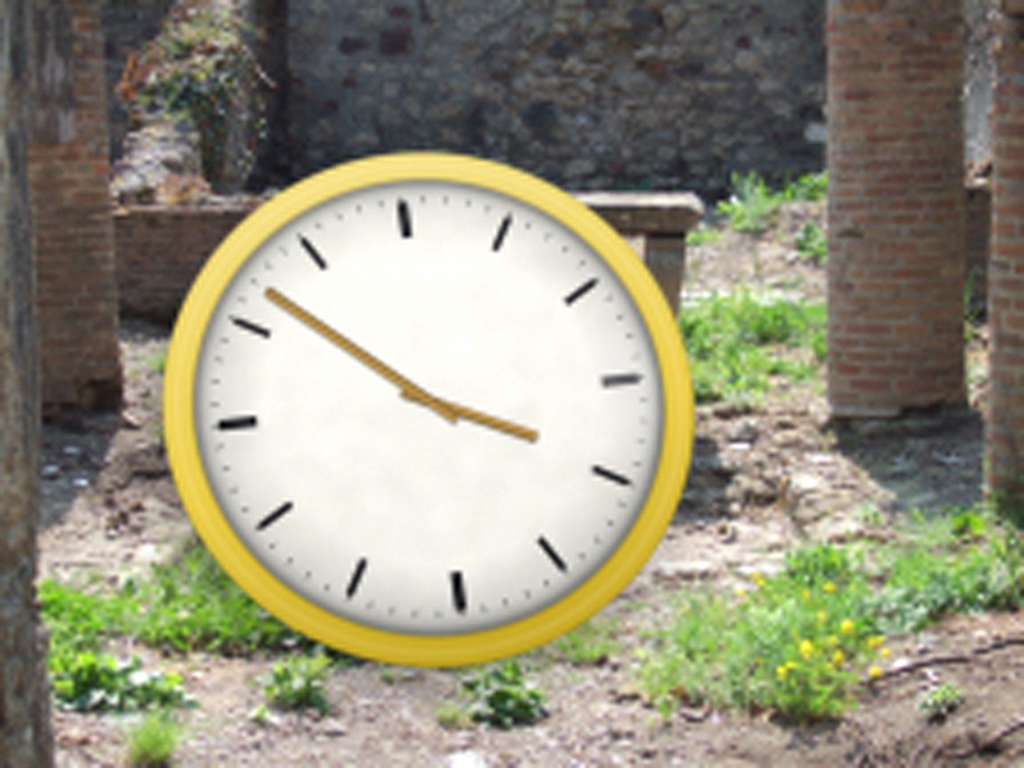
3 h 52 min
